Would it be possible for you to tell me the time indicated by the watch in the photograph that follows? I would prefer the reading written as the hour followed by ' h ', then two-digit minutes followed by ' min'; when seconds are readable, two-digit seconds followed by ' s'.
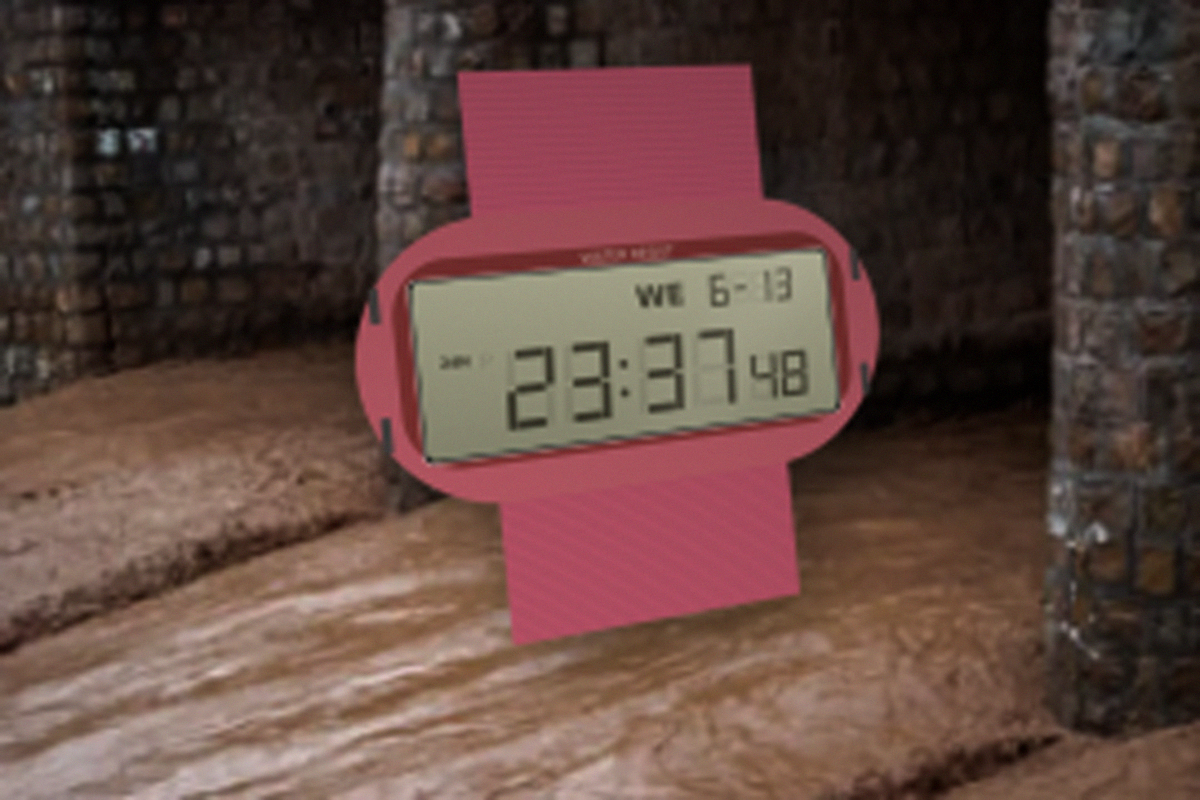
23 h 37 min 48 s
